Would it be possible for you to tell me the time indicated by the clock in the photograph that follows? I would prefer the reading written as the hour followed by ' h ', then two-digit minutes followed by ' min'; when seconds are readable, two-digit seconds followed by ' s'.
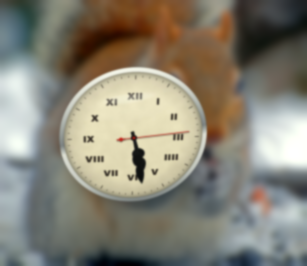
5 h 28 min 14 s
